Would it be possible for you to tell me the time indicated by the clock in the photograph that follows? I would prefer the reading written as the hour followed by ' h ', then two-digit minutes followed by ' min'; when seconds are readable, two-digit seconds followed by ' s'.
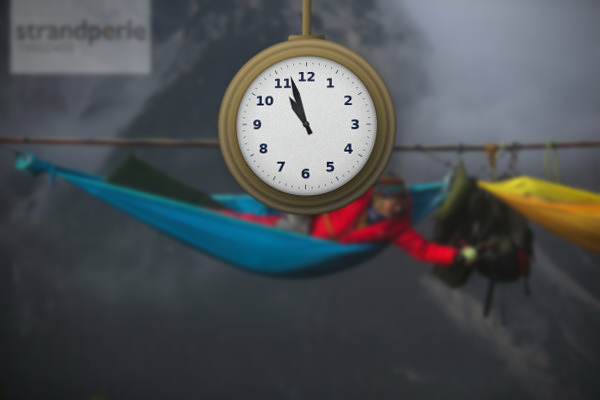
10 h 57 min
